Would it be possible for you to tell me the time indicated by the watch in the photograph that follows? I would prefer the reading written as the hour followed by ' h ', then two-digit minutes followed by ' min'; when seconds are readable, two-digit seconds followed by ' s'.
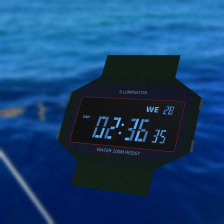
2 h 36 min 35 s
